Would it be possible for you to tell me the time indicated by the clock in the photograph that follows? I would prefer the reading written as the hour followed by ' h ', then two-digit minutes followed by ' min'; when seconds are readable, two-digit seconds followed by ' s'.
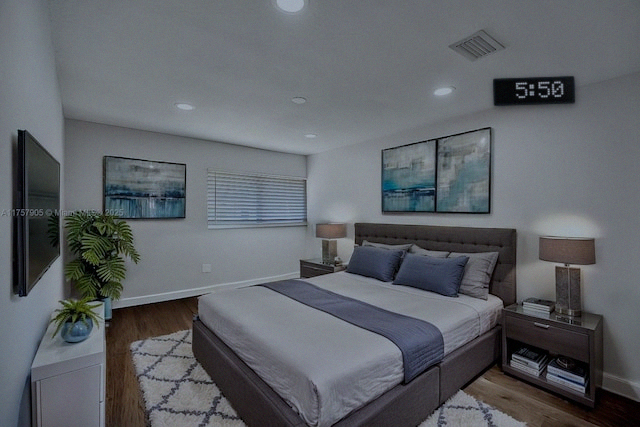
5 h 50 min
